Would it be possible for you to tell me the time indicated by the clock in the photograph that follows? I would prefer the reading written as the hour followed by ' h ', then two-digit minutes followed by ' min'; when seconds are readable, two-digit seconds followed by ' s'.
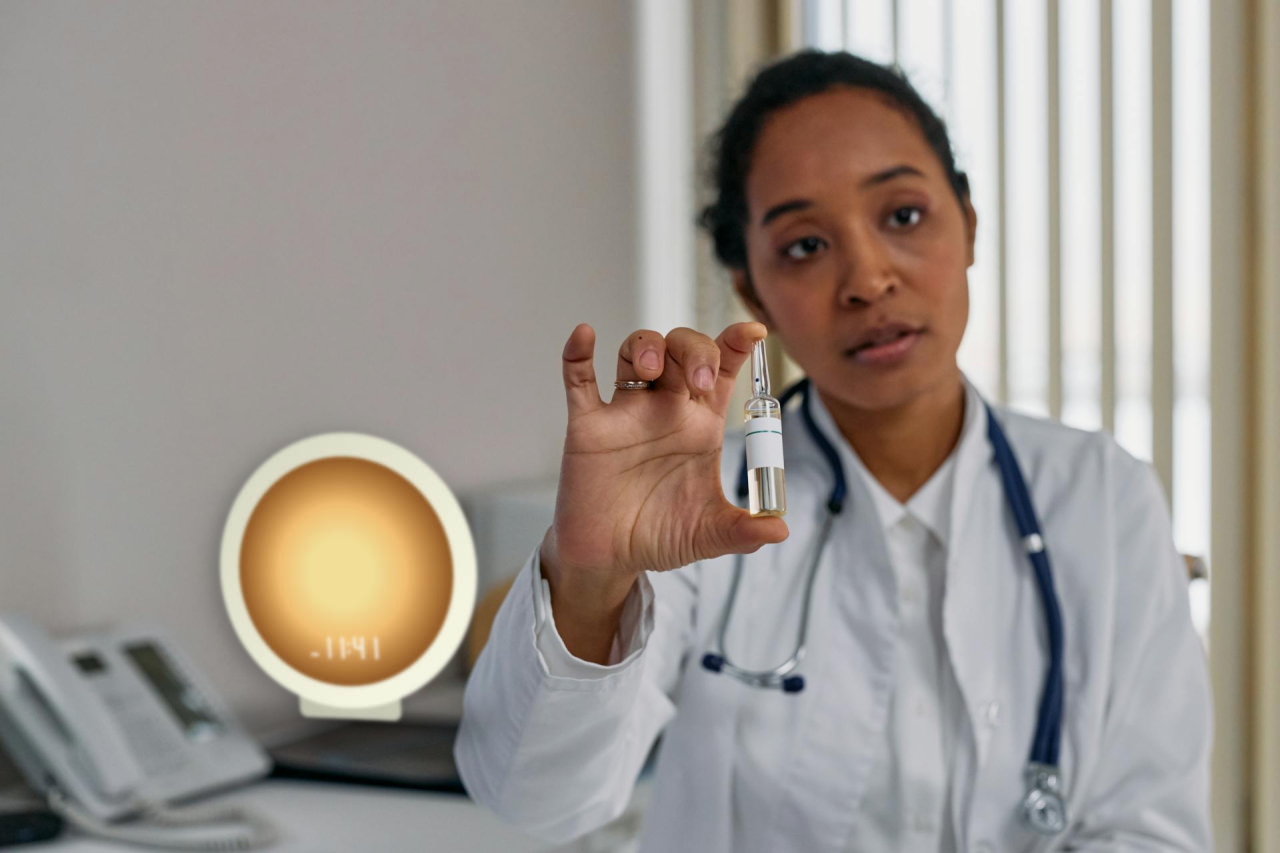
11 h 41 min
